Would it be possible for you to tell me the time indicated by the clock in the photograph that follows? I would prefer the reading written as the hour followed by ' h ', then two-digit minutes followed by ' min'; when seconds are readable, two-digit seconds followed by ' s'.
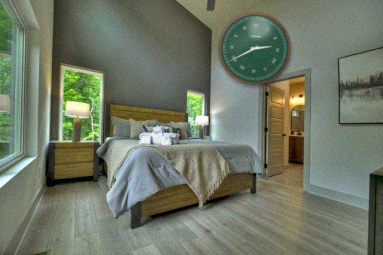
2 h 40 min
